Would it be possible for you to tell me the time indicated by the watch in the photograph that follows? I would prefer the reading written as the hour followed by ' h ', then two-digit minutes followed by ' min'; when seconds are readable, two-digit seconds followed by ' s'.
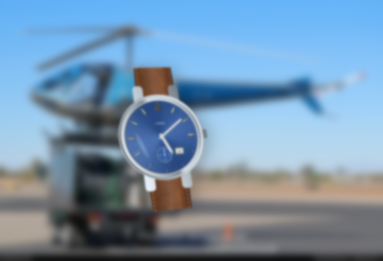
5 h 09 min
